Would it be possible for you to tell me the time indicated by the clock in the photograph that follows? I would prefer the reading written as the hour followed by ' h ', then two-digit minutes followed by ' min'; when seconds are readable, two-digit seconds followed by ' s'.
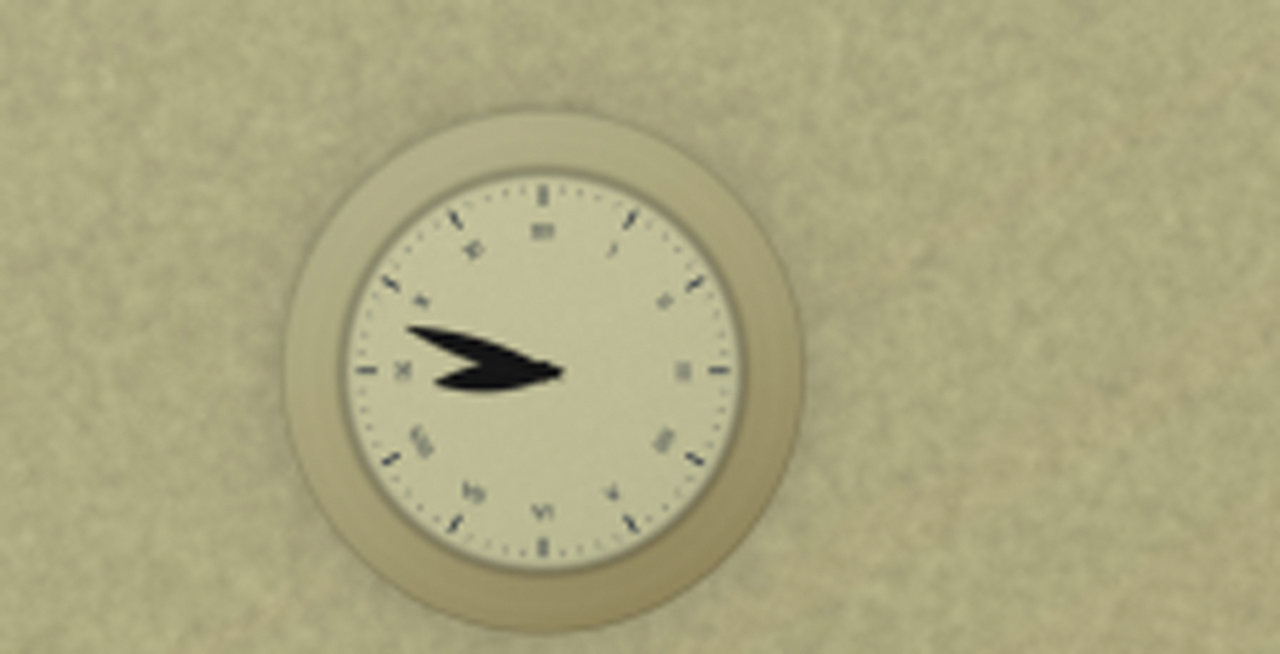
8 h 48 min
